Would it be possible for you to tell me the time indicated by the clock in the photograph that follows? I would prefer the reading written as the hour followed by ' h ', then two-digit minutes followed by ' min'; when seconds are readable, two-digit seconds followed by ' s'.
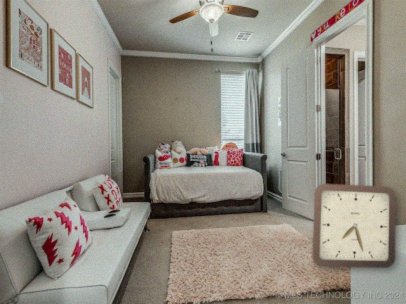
7 h 27 min
